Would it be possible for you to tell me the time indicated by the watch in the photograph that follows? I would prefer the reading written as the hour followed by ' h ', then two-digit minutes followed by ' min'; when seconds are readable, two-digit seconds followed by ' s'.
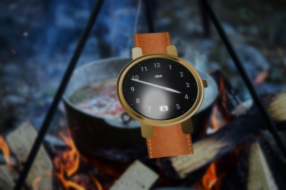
3 h 49 min
